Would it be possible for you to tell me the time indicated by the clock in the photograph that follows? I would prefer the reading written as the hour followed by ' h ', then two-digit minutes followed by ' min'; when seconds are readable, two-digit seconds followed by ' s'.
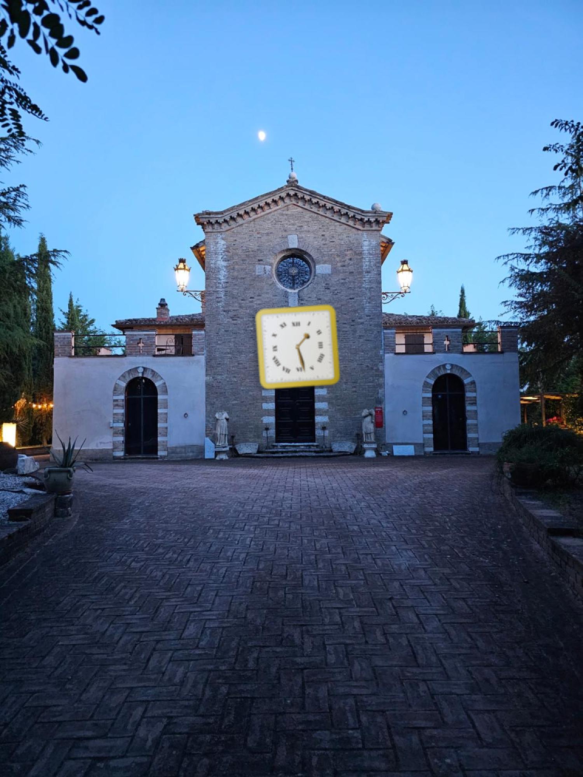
1 h 28 min
